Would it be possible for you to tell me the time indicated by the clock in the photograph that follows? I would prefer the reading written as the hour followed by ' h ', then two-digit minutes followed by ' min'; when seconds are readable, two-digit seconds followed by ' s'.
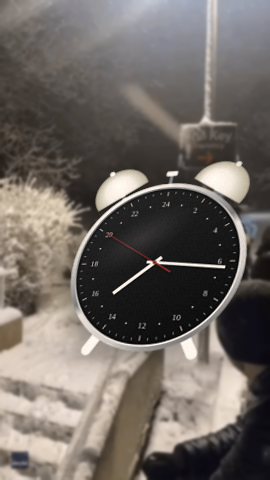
15 h 15 min 50 s
